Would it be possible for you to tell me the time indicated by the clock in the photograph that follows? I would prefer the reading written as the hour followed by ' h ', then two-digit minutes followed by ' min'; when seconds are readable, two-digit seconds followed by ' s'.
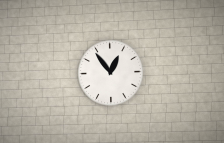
12 h 54 min
